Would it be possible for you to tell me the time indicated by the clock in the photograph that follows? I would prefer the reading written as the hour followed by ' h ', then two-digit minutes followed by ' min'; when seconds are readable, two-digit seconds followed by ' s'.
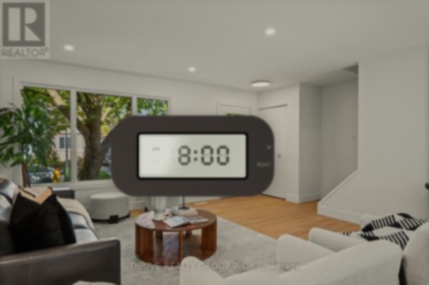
8 h 00 min
